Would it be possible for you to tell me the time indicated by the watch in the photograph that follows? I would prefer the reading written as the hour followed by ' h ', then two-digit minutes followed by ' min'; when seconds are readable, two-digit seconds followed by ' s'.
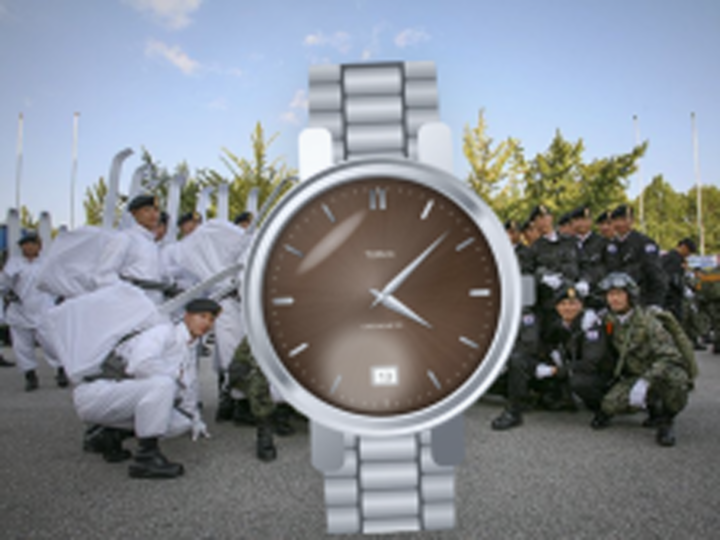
4 h 08 min
